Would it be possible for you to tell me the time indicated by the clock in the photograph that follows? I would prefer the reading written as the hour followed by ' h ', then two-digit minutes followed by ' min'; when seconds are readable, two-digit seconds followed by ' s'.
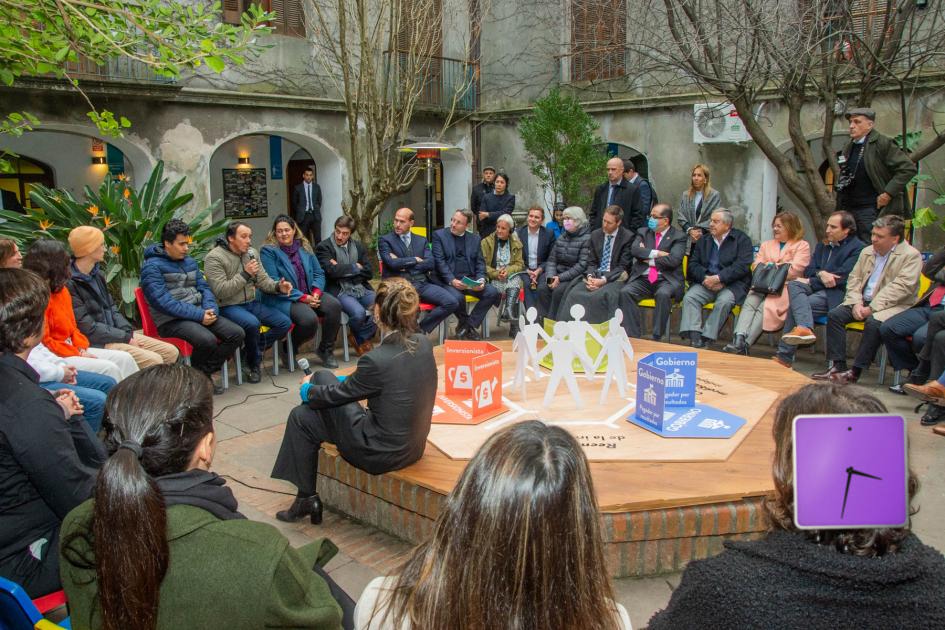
3 h 32 min
